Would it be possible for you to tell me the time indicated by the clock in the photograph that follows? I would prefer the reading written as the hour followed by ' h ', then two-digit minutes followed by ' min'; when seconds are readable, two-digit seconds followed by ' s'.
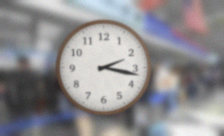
2 h 17 min
